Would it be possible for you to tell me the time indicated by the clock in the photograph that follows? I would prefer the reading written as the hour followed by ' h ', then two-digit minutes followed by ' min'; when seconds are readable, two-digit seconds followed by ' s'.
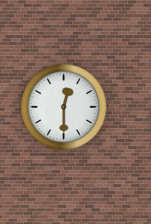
12 h 30 min
